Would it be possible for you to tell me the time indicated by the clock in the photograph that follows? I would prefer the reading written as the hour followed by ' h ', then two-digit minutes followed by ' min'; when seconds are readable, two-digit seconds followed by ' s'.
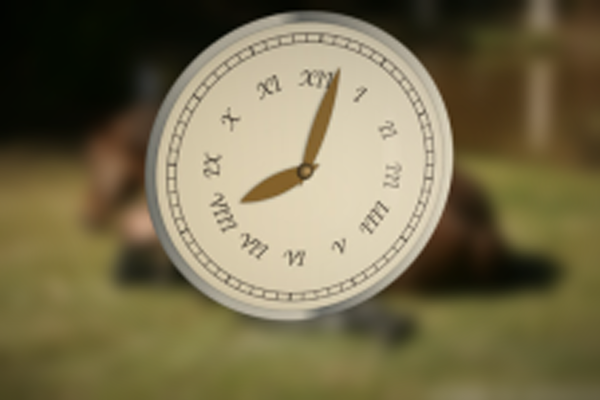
8 h 02 min
